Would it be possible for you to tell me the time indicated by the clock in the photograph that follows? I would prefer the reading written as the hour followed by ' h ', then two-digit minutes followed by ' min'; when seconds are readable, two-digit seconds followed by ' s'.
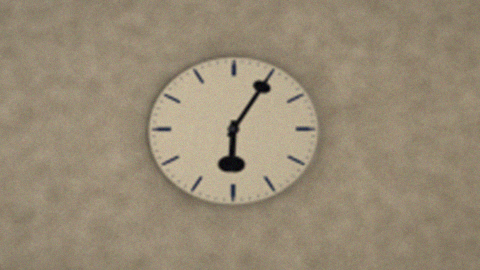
6 h 05 min
